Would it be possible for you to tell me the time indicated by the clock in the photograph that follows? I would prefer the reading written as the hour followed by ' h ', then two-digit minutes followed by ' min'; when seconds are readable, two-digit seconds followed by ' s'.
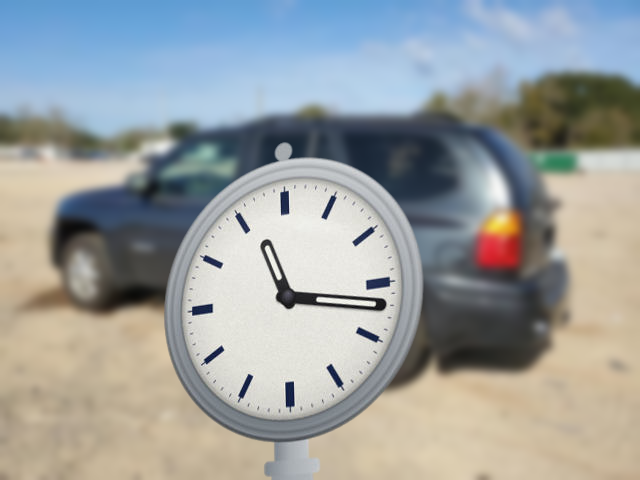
11 h 17 min
